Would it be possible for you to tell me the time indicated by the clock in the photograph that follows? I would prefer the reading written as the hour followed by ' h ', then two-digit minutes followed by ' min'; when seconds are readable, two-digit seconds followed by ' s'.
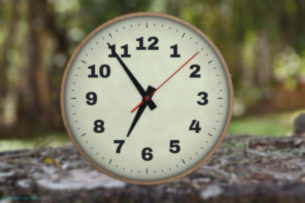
6 h 54 min 08 s
